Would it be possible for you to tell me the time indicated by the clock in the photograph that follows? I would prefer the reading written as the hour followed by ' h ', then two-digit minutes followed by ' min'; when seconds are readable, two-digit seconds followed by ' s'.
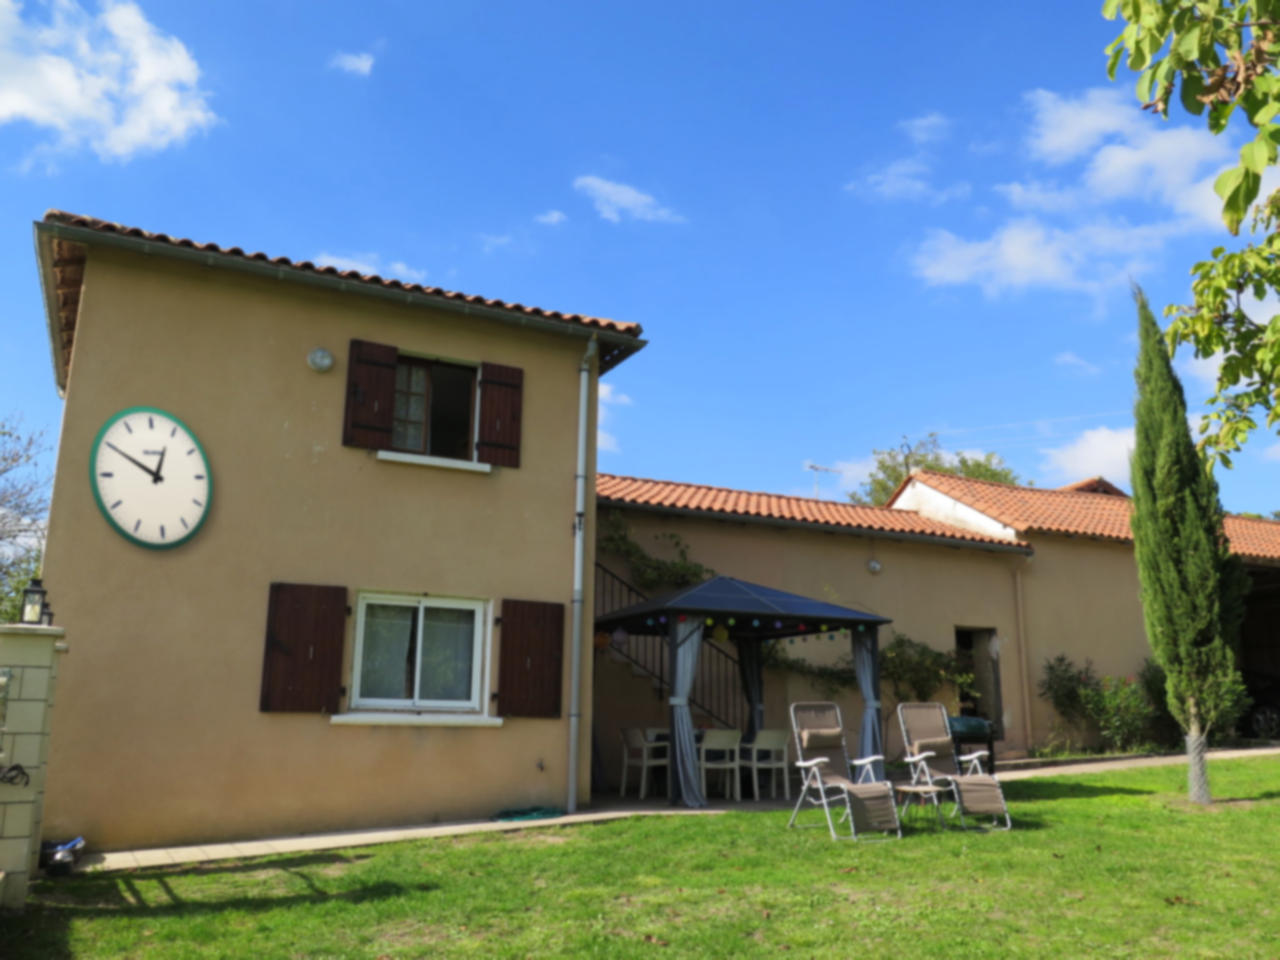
12 h 50 min
